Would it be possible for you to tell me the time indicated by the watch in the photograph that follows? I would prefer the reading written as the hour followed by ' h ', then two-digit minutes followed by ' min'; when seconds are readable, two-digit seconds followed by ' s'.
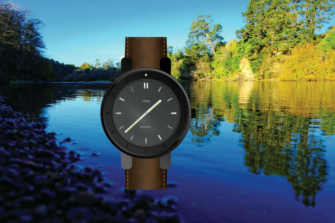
1 h 38 min
